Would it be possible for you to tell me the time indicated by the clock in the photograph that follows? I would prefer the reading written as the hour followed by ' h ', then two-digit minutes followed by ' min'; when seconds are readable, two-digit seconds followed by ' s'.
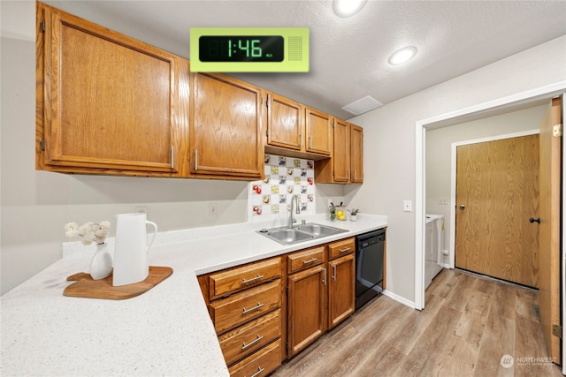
1 h 46 min
